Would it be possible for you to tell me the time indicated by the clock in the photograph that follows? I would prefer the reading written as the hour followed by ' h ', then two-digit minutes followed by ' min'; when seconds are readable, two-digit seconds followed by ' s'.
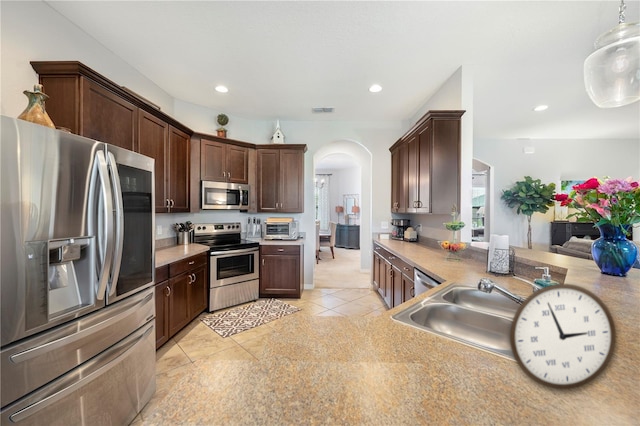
2 h 57 min
